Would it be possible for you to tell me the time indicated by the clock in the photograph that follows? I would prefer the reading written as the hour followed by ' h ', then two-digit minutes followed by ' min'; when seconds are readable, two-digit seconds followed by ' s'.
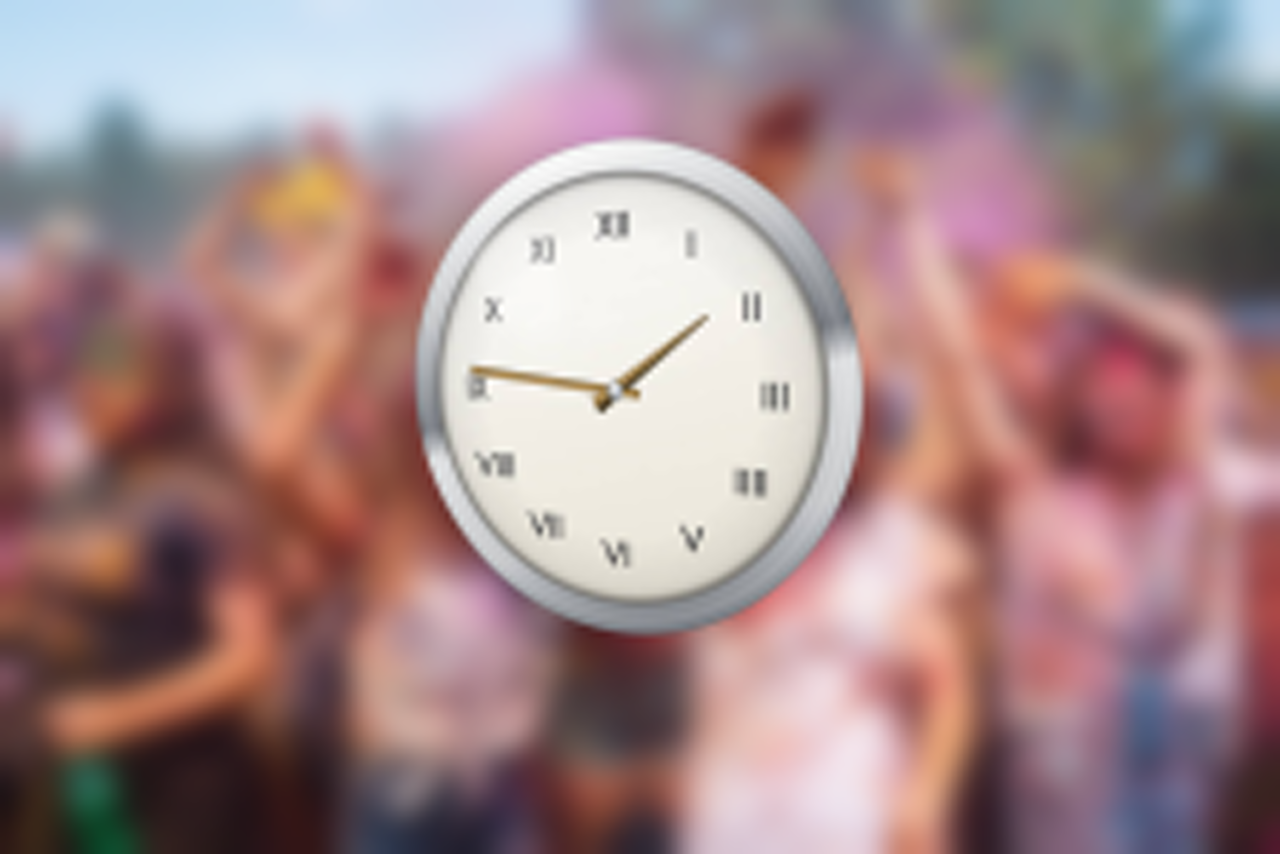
1 h 46 min
